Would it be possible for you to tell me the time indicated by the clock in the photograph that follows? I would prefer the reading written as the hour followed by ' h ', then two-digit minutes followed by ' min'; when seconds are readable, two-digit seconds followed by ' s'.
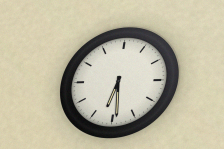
6 h 29 min
